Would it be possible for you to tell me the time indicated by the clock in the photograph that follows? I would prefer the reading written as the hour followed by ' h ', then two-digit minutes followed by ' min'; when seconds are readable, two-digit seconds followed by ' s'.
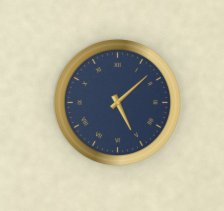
5 h 08 min
